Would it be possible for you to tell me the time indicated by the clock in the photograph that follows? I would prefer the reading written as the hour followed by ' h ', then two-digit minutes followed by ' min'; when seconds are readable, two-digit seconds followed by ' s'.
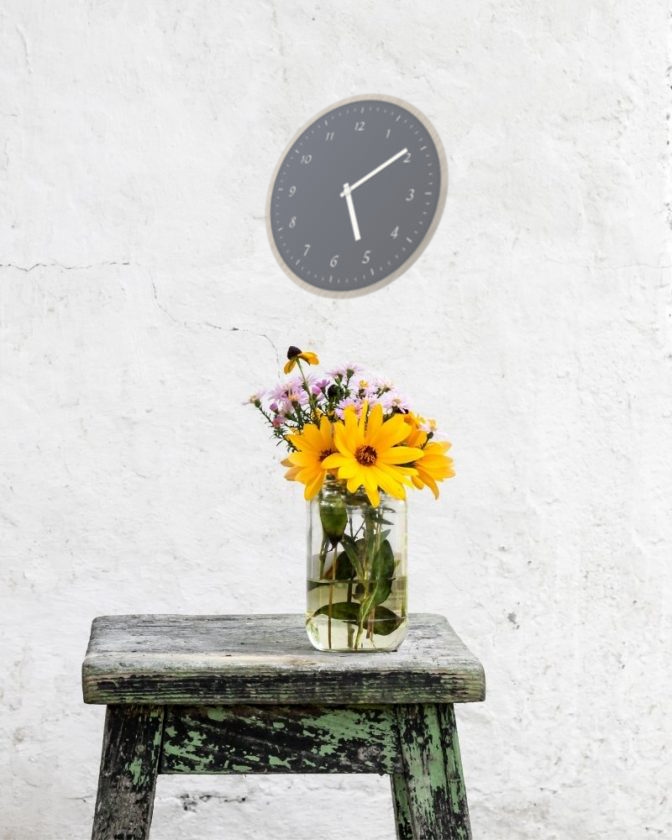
5 h 09 min
